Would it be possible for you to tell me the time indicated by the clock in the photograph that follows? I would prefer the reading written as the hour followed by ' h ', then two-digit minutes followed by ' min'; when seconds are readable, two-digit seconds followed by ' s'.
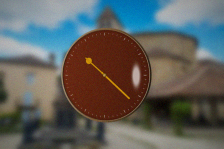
10 h 22 min
